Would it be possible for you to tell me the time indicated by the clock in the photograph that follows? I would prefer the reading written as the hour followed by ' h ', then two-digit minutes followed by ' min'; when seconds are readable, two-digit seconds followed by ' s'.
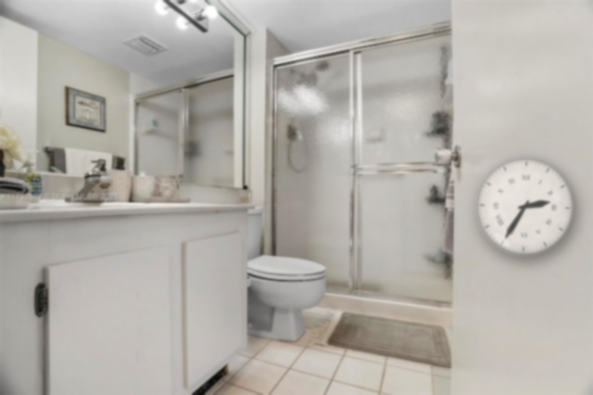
2 h 35 min
